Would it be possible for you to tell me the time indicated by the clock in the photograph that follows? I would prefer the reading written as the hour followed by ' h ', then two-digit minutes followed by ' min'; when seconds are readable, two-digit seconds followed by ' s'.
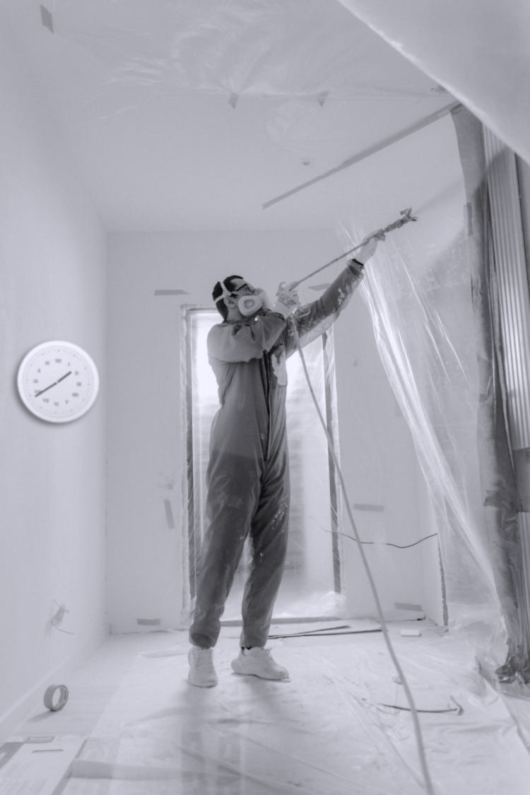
1 h 39 min
